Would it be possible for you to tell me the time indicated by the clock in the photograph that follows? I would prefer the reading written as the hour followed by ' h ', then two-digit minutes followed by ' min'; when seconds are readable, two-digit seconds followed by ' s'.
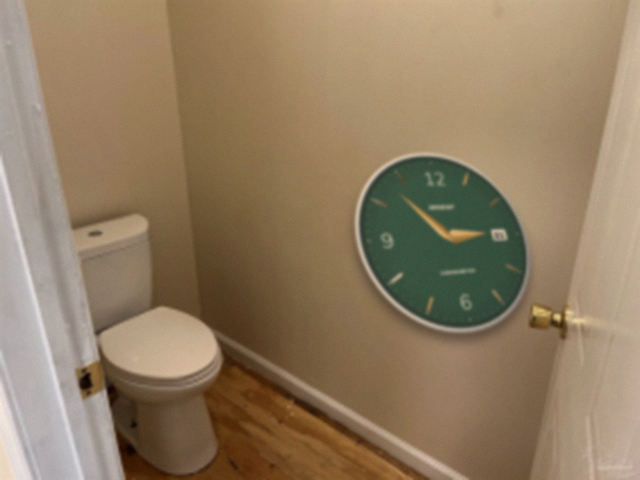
2 h 53 min
